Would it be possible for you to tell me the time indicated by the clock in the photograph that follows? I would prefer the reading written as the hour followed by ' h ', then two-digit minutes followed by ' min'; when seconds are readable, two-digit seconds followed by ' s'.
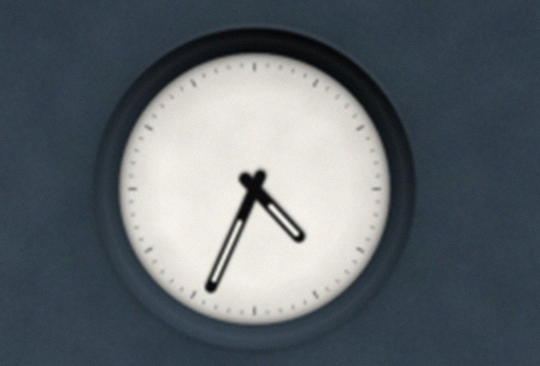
4 h 34 min
